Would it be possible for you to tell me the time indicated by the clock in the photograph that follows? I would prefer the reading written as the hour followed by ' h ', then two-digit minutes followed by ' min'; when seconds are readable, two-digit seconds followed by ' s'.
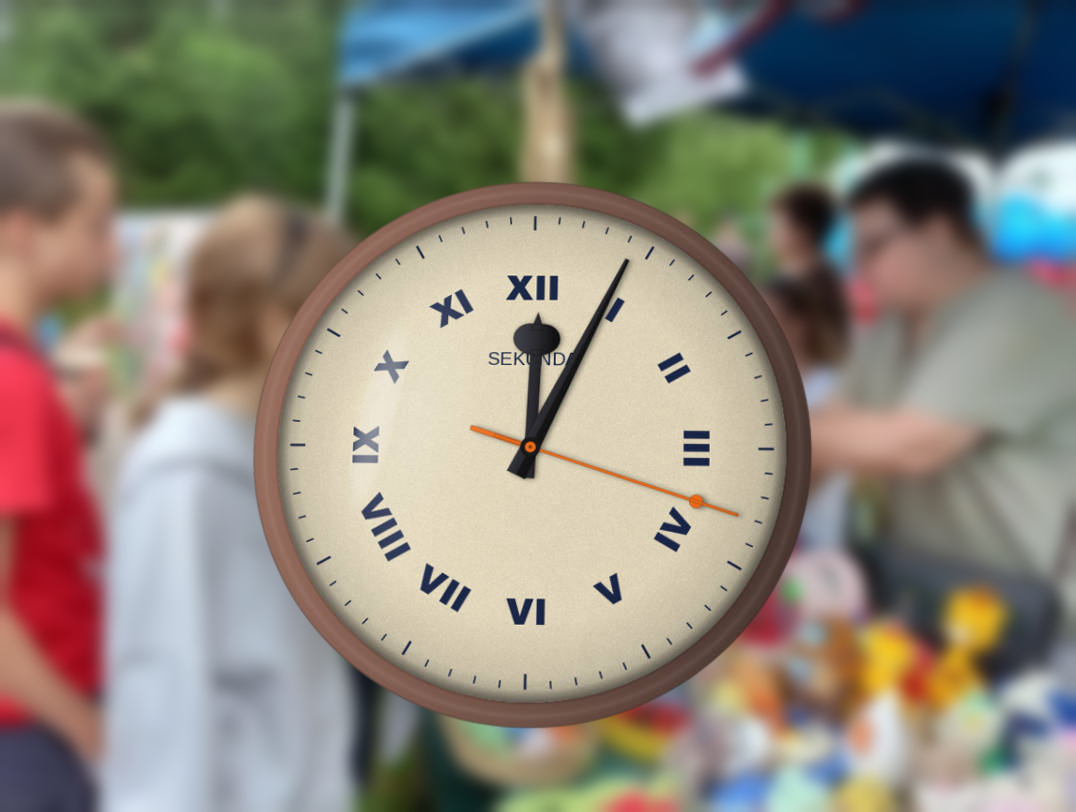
12 h 04 min 18 s
